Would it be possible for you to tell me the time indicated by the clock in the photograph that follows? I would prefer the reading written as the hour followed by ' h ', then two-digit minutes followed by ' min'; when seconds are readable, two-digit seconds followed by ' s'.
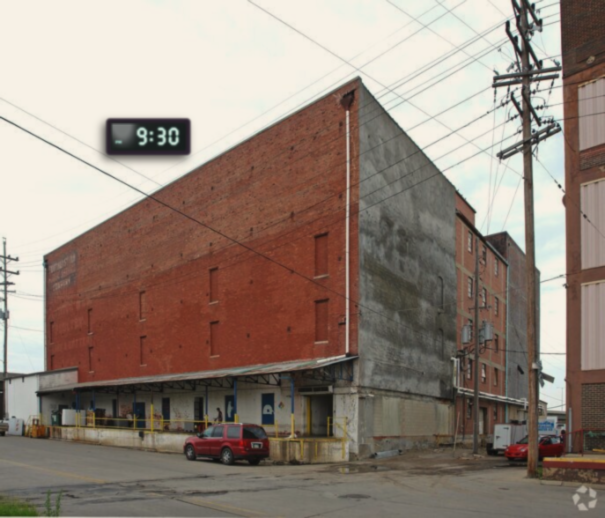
9 h 30 min
